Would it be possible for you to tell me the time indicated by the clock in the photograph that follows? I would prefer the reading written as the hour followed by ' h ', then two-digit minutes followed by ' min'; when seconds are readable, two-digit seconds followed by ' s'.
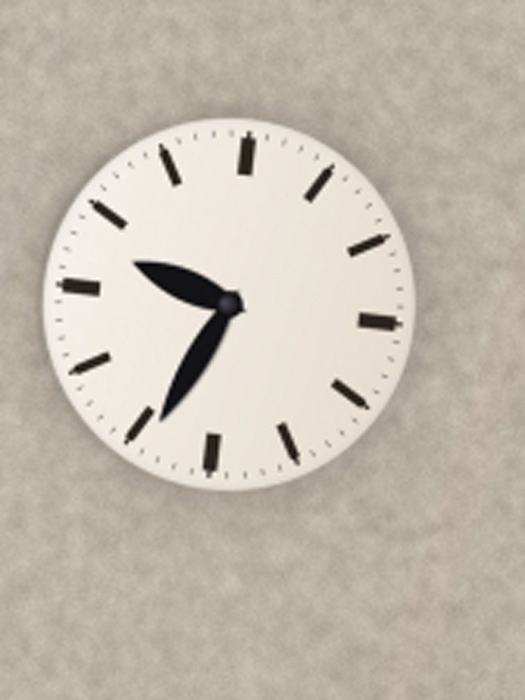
9 h 34 min
